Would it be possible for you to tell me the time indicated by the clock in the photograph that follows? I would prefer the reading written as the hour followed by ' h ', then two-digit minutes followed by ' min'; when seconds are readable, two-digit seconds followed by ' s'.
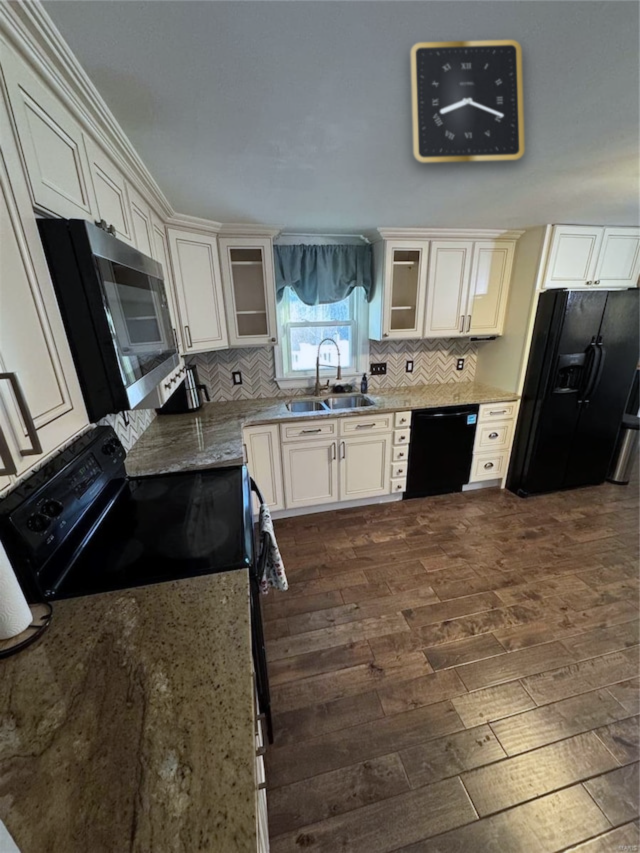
8 h 19 min
